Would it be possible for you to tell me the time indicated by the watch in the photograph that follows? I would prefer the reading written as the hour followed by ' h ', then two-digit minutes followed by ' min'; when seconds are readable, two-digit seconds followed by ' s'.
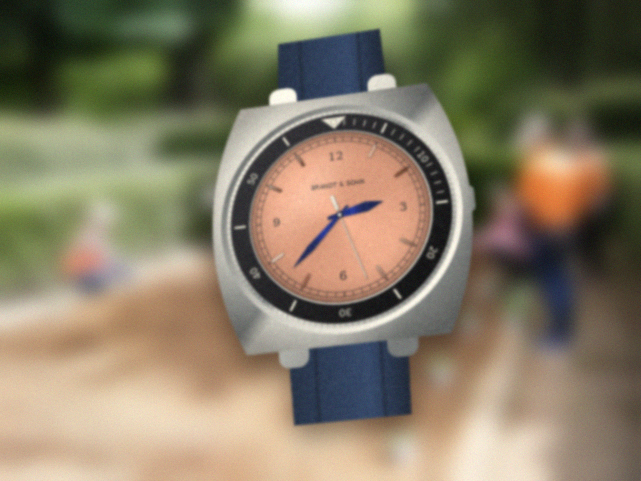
2 h 37 min 27 s
